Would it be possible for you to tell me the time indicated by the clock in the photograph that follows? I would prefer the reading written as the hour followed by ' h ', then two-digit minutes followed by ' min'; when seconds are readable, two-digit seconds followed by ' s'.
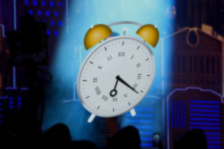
6 h 21 min
